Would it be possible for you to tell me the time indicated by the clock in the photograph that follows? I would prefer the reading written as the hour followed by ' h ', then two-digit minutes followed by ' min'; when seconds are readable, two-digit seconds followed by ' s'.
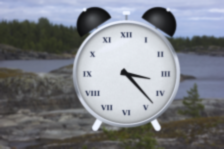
3 h 23 min
